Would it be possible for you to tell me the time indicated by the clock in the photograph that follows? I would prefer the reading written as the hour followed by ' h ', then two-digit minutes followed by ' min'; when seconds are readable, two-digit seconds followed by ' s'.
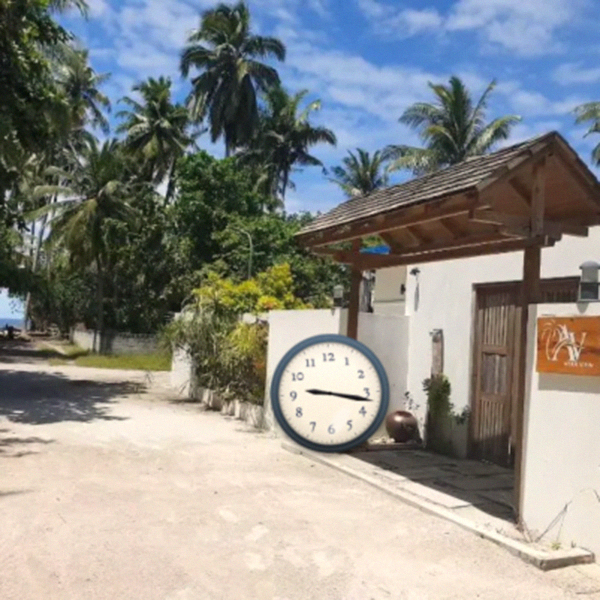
9 h 17 min
